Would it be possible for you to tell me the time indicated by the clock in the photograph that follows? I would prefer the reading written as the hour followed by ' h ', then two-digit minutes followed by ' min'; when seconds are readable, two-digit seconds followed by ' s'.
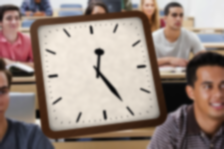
12 h 25 min
